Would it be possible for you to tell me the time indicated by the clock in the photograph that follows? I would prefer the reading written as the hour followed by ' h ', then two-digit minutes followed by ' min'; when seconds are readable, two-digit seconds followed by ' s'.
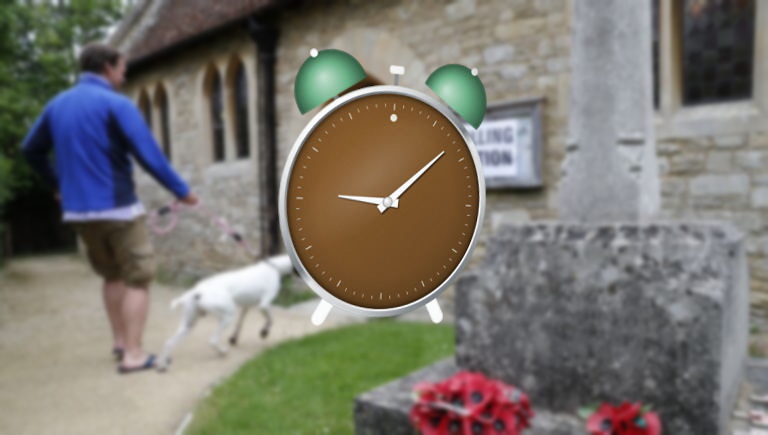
9 h 08 min
